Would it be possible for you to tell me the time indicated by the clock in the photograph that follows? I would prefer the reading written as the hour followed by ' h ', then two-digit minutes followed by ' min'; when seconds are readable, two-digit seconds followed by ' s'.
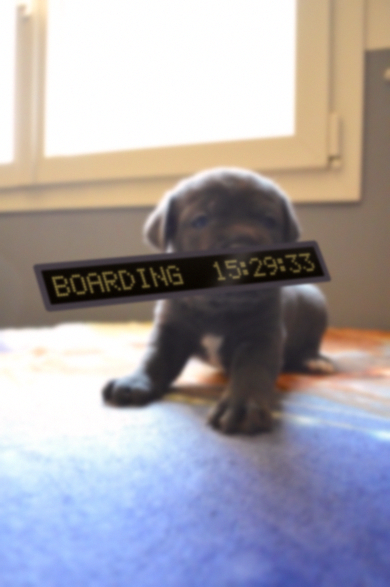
15 h 29 min 33 s
